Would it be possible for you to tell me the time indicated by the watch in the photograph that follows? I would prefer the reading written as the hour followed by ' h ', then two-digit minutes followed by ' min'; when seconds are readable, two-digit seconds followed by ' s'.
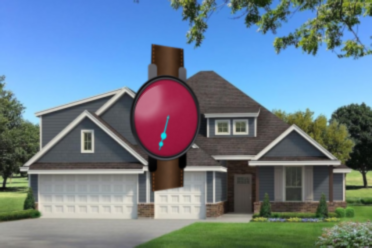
6 h 33 min
